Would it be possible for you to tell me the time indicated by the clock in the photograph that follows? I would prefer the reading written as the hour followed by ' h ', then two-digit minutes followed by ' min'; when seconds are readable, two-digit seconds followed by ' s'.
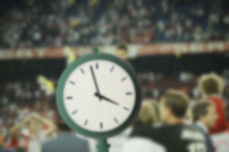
3 h 58 min
